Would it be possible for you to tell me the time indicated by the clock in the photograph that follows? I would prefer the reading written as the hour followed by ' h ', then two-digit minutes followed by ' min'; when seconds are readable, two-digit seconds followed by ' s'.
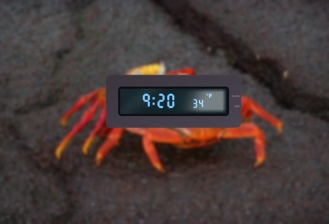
9 h 20 min
